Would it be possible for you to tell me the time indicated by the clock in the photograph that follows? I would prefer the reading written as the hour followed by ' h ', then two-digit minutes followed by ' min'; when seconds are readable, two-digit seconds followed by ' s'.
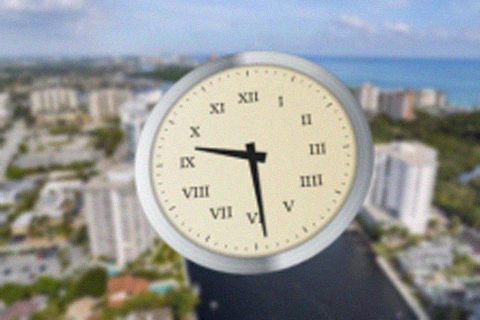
9 h 29 min
